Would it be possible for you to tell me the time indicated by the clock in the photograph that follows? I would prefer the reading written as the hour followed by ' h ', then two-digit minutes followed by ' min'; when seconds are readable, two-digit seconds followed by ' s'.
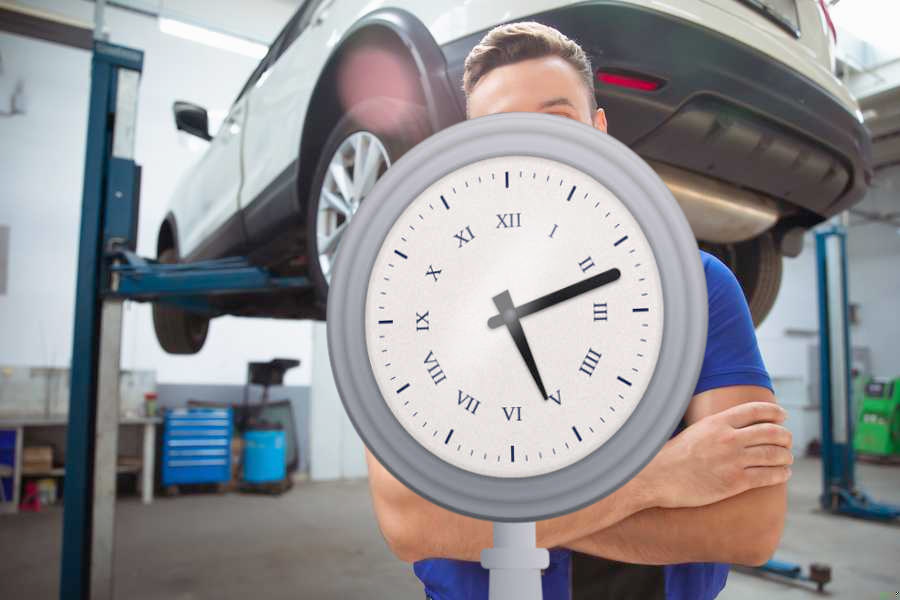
5 h 12 min
